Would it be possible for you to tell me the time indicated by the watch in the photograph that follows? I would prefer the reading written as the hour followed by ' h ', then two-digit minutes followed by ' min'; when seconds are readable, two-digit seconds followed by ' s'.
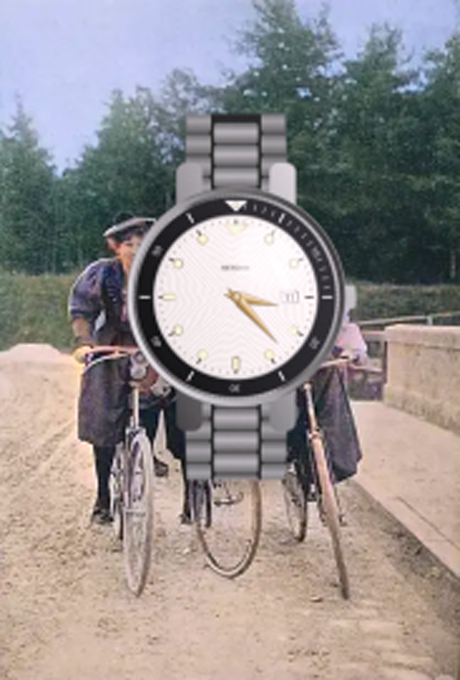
3 h 23 min
